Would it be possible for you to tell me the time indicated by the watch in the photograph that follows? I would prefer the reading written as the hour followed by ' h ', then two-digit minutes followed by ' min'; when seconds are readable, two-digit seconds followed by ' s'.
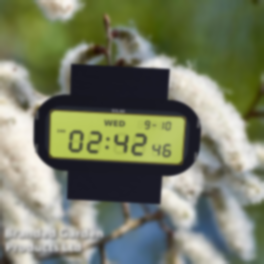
2 h 42 min 46 s
